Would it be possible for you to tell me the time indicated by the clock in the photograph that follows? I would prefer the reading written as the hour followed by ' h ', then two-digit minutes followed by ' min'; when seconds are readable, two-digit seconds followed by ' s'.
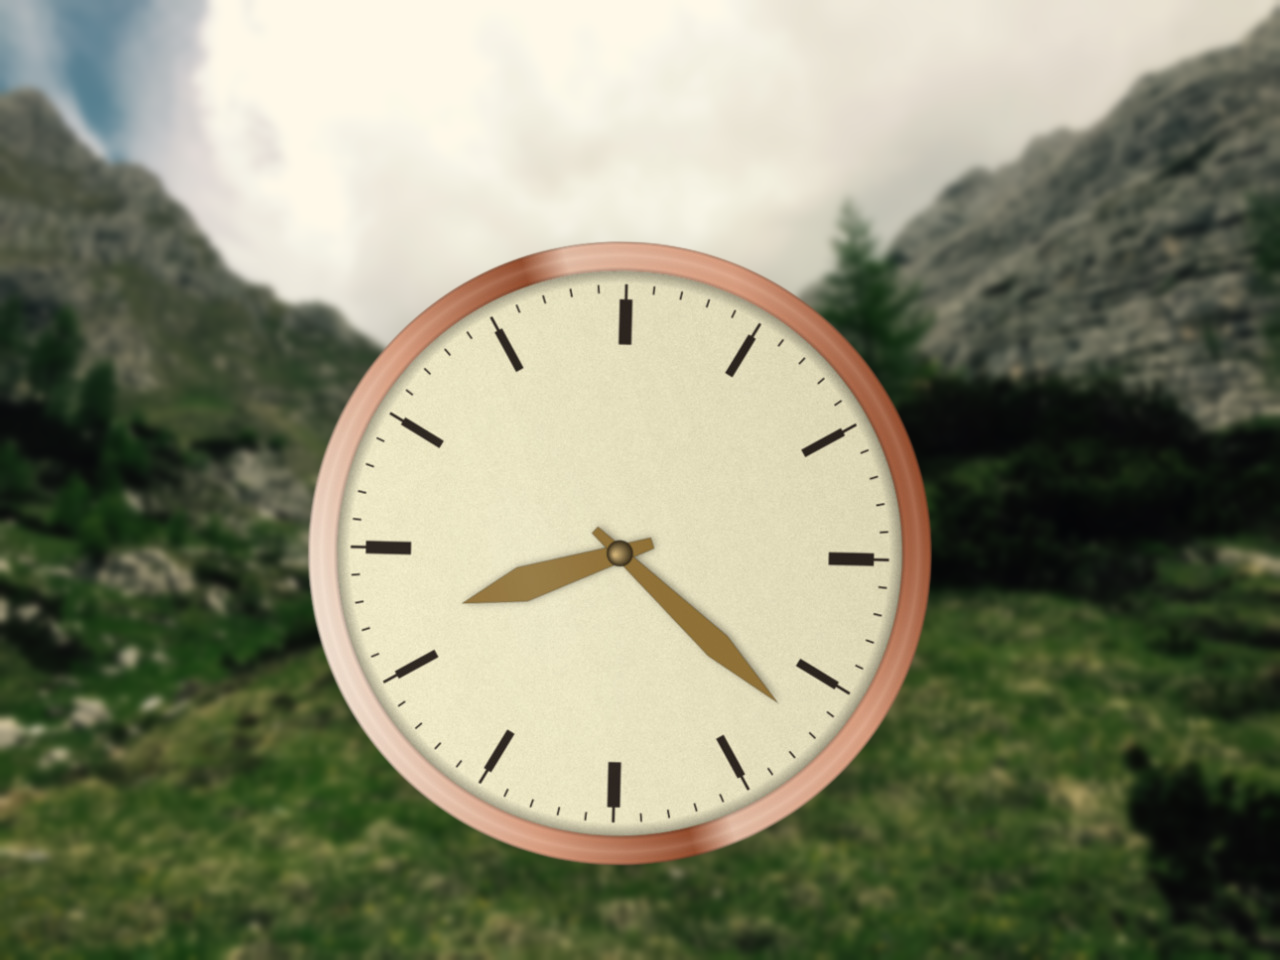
8 h 22 min
